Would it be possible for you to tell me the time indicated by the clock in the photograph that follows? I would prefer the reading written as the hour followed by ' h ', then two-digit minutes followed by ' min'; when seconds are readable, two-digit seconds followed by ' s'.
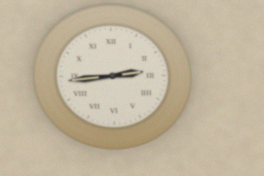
2 h 44 min
